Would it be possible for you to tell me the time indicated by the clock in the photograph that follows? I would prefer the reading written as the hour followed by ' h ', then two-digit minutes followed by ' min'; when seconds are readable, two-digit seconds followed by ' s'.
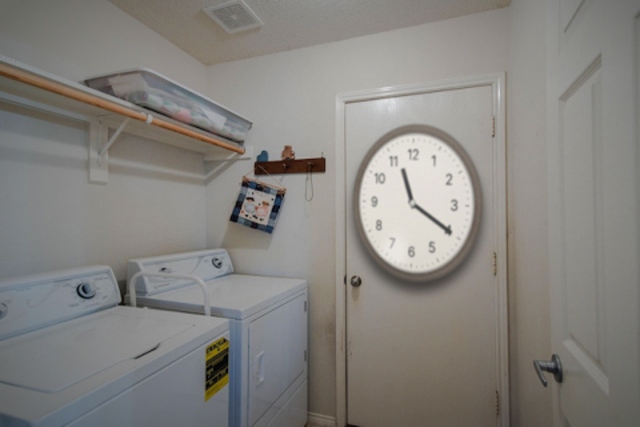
11 h 20 min
